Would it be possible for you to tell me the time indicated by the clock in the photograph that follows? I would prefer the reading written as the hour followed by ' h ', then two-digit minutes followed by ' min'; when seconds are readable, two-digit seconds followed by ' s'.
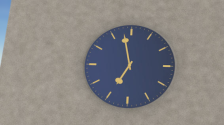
6 h 58 min
